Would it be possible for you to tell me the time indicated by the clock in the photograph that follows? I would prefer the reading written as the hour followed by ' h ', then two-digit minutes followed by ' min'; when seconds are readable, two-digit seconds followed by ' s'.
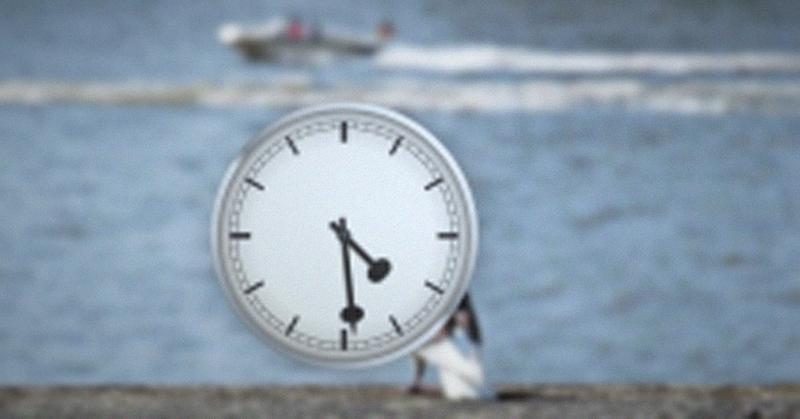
4 h 29 min
